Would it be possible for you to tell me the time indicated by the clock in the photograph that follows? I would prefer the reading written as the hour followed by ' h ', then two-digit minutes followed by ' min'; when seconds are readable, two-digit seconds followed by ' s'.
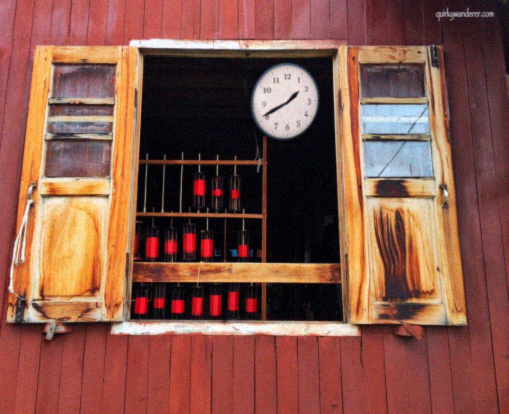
1 h 41 min
